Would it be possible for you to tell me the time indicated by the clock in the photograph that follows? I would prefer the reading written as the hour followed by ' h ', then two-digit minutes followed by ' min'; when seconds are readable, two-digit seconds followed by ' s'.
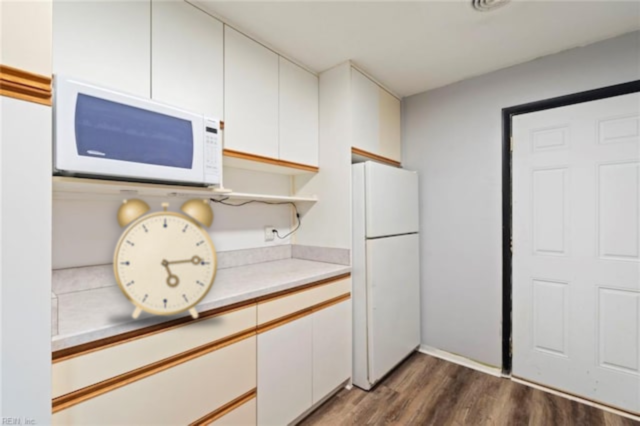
5 h 14 min
